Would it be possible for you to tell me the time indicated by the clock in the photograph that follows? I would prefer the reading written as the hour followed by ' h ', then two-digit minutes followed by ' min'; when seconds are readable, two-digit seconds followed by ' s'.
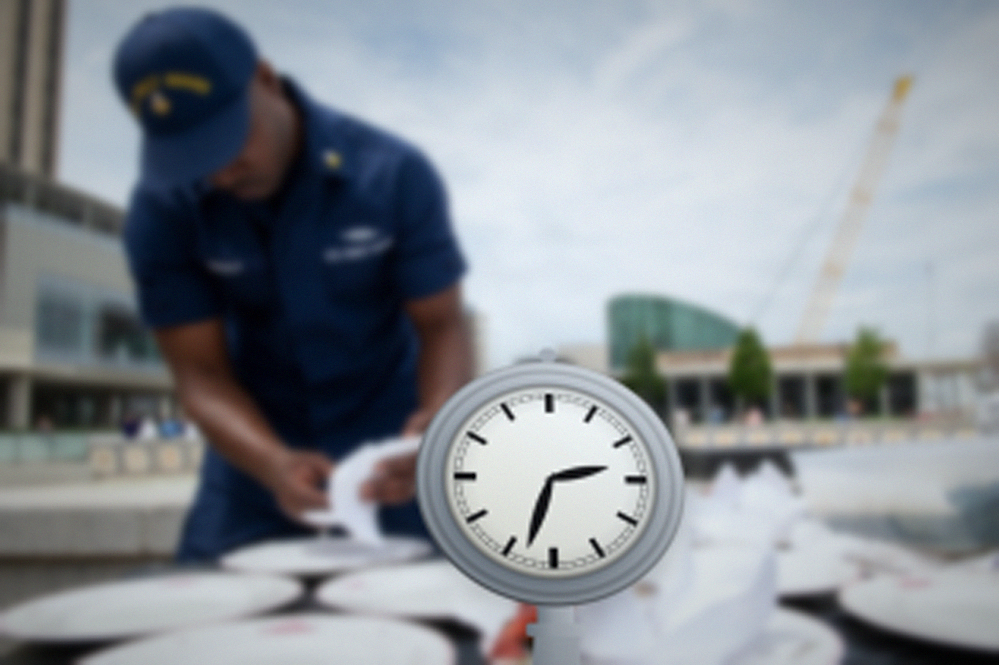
2 h 33 min
